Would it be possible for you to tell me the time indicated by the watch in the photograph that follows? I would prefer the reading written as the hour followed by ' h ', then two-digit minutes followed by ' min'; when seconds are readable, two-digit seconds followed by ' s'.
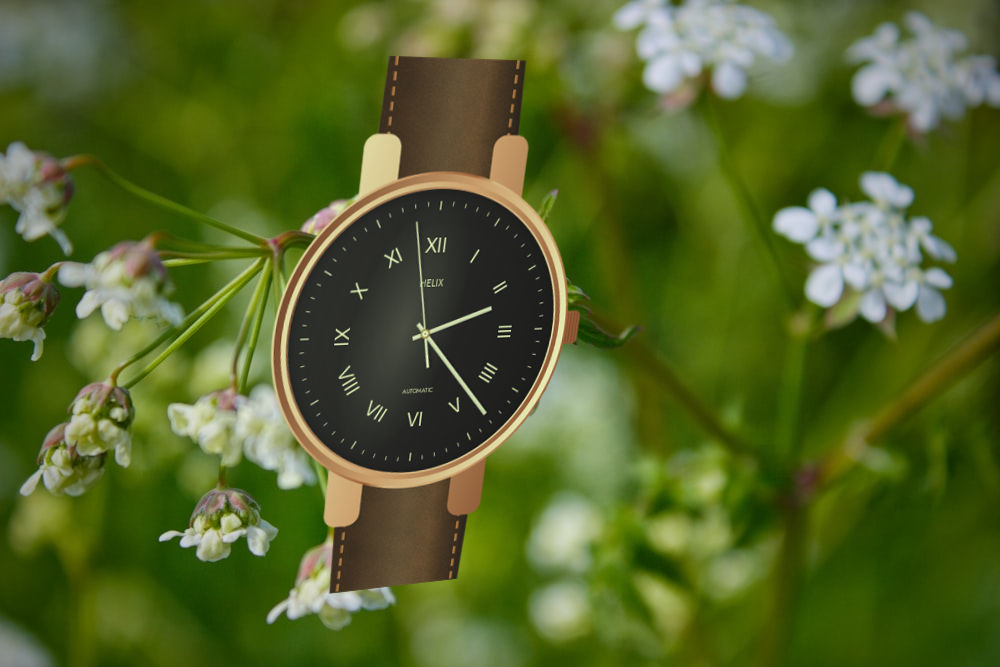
2 h 22 min 58 s
